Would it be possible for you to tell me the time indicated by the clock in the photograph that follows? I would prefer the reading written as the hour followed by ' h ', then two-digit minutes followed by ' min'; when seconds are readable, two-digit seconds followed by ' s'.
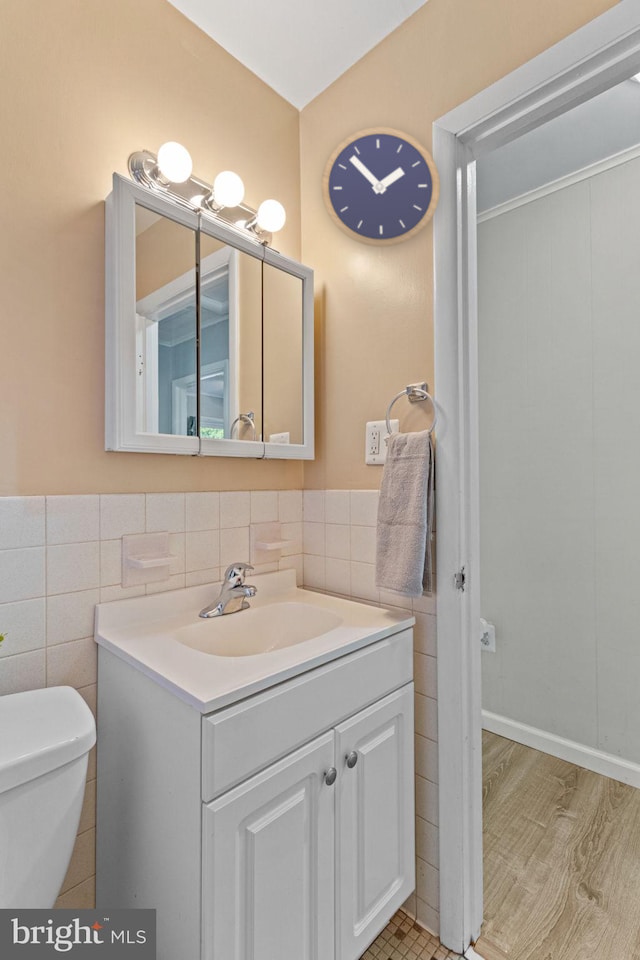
1 h 53 min
